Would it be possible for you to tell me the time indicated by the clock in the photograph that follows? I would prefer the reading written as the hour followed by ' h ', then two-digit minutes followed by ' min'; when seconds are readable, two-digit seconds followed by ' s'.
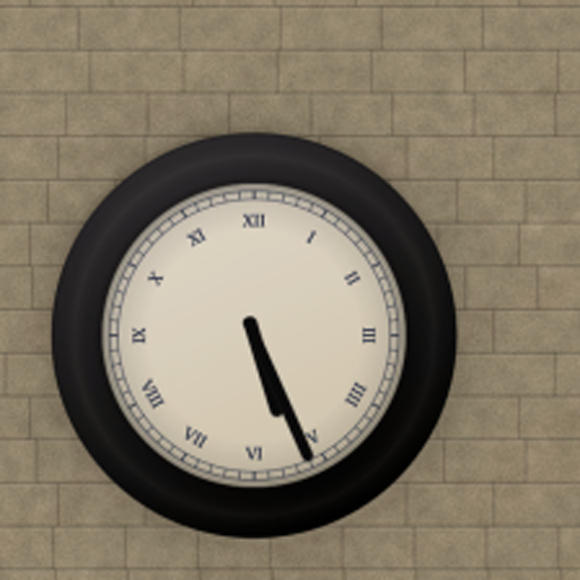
5 h 26 min
